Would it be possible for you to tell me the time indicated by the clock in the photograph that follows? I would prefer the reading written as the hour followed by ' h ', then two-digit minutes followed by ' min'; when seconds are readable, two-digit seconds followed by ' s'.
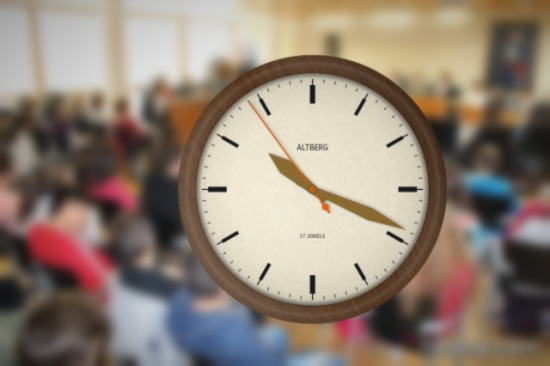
10 h 18 min 54 s
